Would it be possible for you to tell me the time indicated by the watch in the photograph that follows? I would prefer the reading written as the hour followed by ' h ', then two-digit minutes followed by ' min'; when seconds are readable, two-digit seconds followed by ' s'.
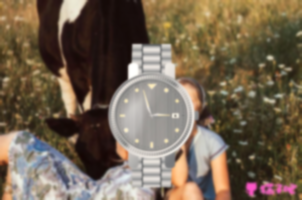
2 h 57 min
